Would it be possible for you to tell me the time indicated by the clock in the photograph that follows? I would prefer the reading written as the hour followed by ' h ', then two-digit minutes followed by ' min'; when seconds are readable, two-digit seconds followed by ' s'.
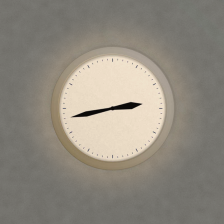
2 h 43 min
